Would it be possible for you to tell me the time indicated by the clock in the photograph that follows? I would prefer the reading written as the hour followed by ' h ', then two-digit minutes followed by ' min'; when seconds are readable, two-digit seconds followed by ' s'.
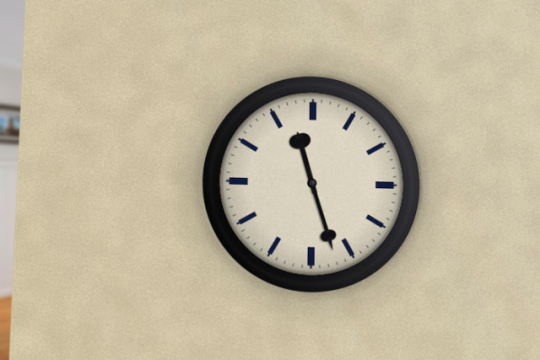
11 h 27 min
